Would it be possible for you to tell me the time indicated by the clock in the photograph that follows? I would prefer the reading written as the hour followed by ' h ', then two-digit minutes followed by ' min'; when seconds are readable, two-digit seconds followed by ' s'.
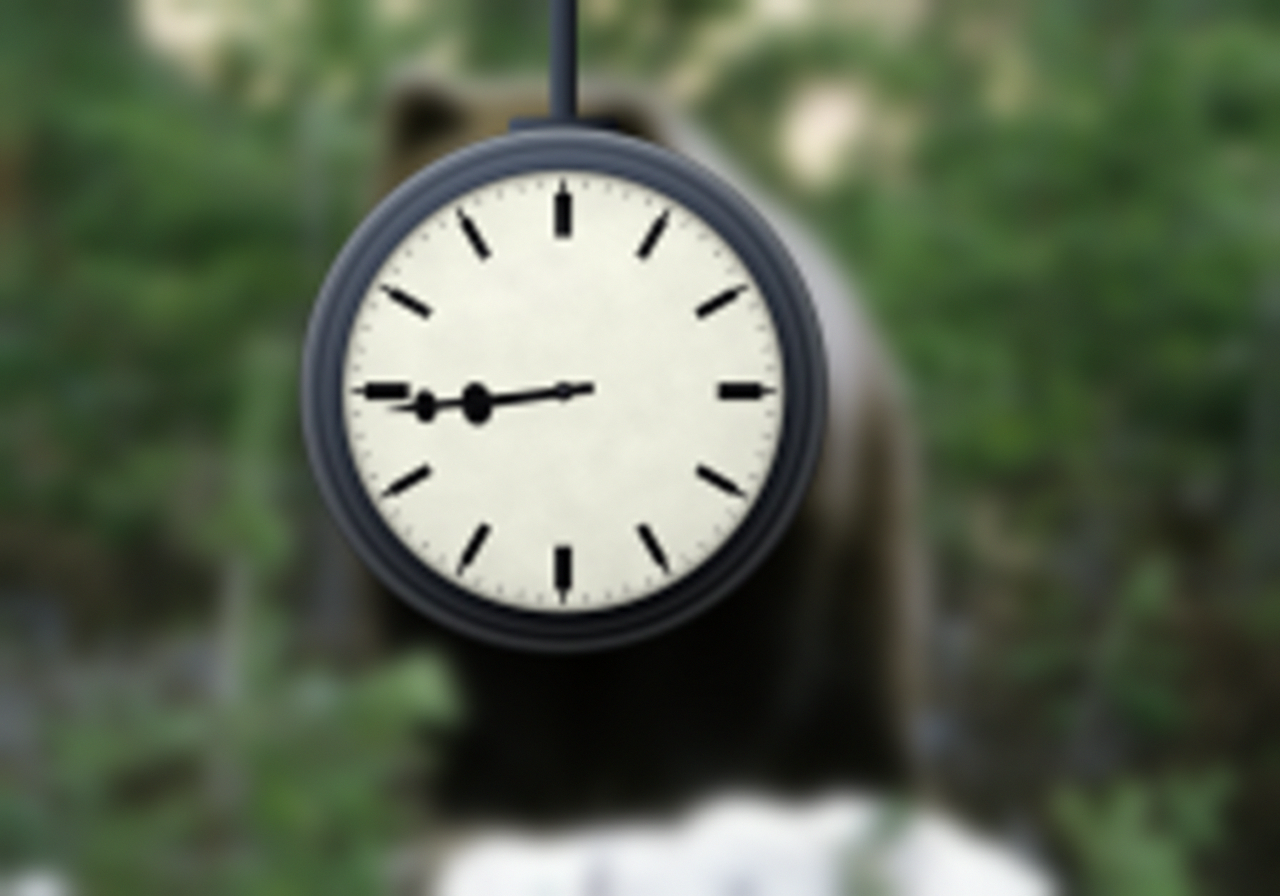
8 h 44 min
